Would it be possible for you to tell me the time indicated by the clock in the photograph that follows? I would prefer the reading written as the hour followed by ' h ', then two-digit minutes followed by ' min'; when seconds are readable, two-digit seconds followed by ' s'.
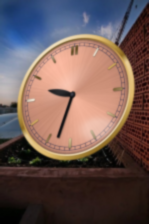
9 h 33 min
